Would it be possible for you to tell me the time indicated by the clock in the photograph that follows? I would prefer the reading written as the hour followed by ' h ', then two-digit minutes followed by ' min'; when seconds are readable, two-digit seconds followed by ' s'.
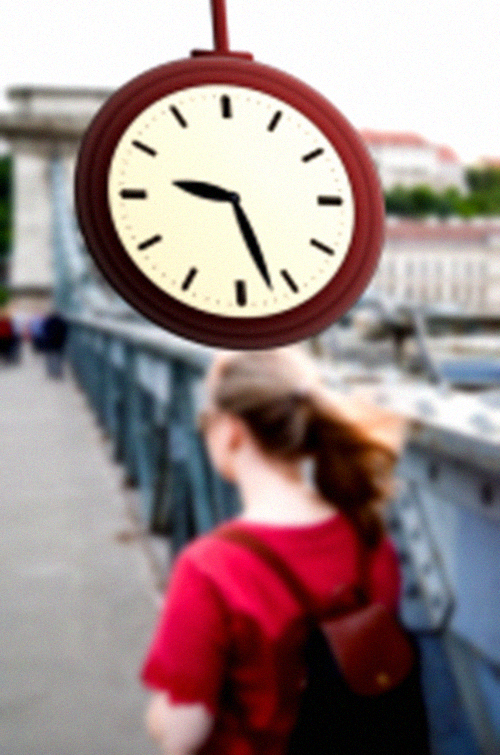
9 h 27 min
